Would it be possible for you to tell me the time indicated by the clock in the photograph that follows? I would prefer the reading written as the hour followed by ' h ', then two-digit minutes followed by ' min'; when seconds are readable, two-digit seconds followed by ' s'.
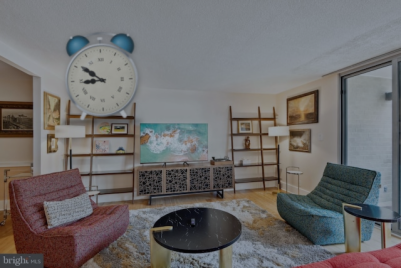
8 h 51 min
